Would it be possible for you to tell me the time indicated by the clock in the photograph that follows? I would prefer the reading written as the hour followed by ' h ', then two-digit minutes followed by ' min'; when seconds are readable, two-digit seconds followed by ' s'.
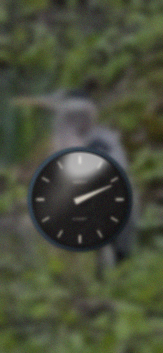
2 h 11 min
